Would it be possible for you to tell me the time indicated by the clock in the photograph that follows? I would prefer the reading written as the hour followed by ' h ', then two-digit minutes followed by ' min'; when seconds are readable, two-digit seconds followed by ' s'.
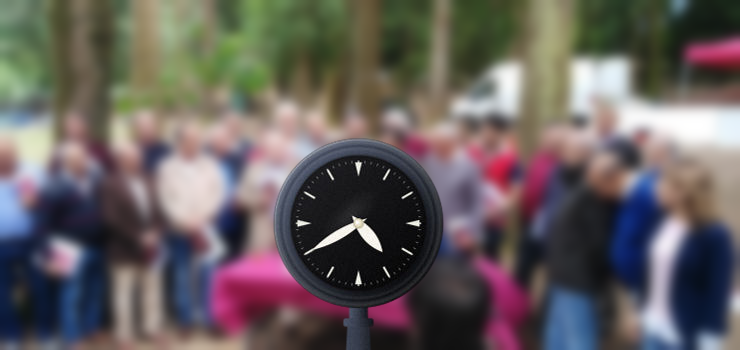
4 h 40 min
